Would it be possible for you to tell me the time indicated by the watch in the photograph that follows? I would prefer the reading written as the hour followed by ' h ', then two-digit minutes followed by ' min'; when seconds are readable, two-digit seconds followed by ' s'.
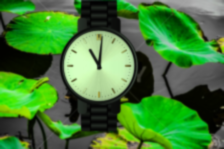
11 h 01 min
